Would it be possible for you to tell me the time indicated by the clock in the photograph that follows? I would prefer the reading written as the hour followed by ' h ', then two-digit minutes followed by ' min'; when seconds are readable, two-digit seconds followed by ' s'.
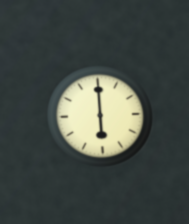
6 h 00 min
